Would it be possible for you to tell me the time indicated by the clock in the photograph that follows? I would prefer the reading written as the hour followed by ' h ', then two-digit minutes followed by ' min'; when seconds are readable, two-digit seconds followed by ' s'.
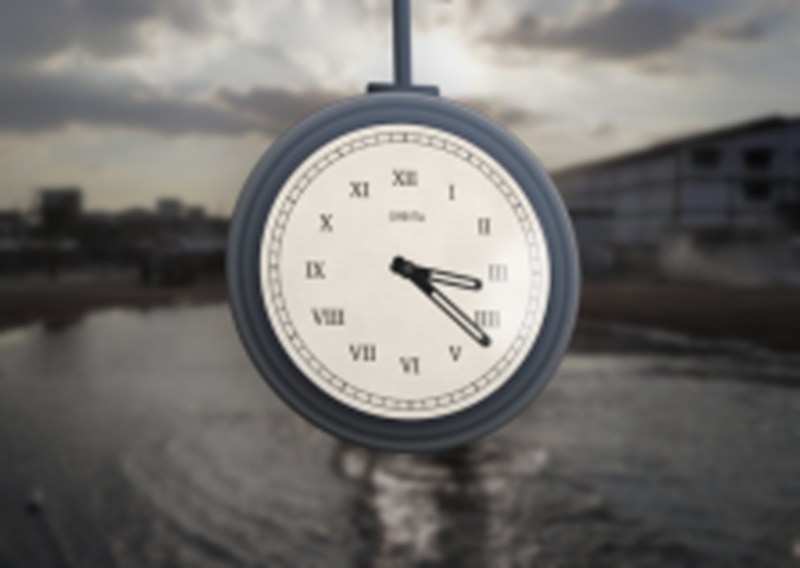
3 h 22 min
